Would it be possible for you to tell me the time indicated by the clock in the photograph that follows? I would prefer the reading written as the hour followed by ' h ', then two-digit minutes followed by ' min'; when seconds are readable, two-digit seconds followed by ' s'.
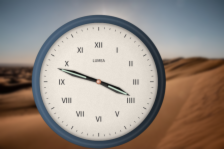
3 h 48 min
